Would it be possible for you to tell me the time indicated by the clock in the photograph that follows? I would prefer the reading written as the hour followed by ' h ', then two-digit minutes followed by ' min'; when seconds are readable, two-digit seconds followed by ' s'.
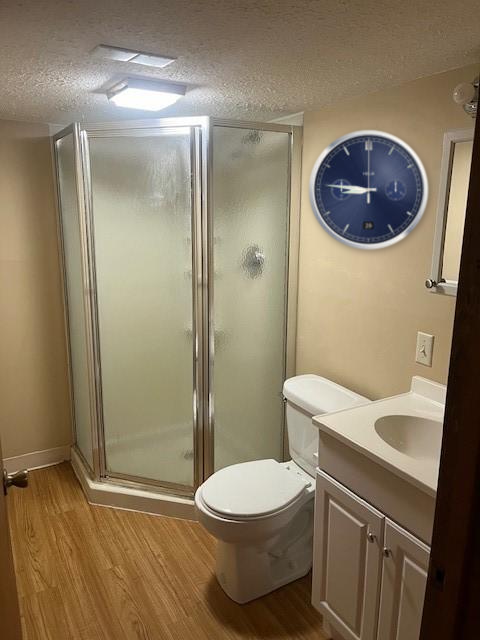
8 h 46 min
